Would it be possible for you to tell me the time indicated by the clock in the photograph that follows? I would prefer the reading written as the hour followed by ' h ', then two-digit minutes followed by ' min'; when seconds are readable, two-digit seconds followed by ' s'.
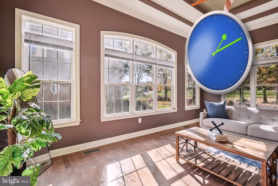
1 h 11 min
